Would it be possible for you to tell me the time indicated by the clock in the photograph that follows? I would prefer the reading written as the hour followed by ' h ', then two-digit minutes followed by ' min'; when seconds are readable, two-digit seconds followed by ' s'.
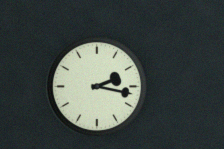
2 h 17 min
